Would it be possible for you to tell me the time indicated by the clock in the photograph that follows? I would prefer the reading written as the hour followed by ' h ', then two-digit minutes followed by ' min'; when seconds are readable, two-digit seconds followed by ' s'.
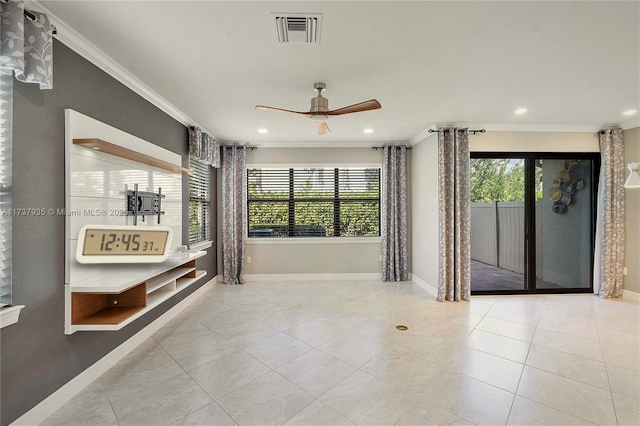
12 h 45 min 37 s
